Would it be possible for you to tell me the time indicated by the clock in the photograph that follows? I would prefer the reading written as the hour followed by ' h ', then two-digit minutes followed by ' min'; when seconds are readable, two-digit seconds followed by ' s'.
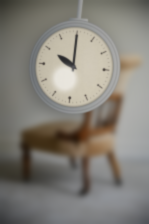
10 h 00 min
